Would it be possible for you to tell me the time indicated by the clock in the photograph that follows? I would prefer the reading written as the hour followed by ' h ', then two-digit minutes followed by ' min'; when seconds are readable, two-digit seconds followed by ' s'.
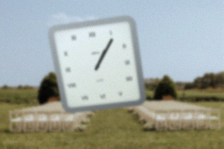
1 h 06 min
